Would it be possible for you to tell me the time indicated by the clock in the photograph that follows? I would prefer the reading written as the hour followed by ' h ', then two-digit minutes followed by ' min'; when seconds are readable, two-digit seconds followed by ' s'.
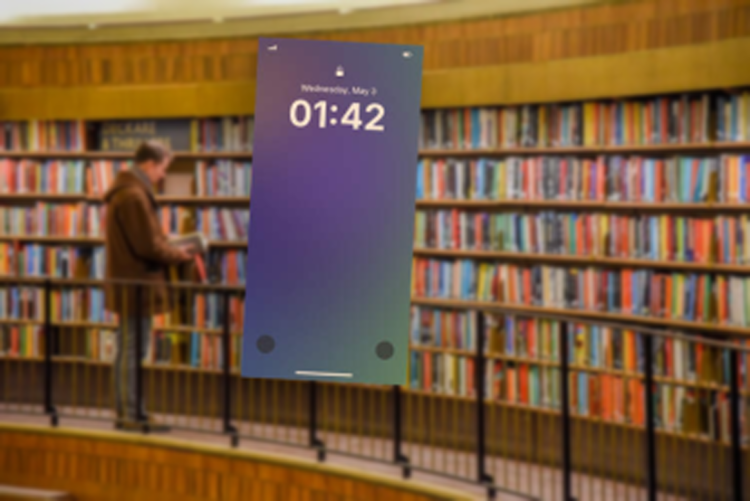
1 h 42 min
